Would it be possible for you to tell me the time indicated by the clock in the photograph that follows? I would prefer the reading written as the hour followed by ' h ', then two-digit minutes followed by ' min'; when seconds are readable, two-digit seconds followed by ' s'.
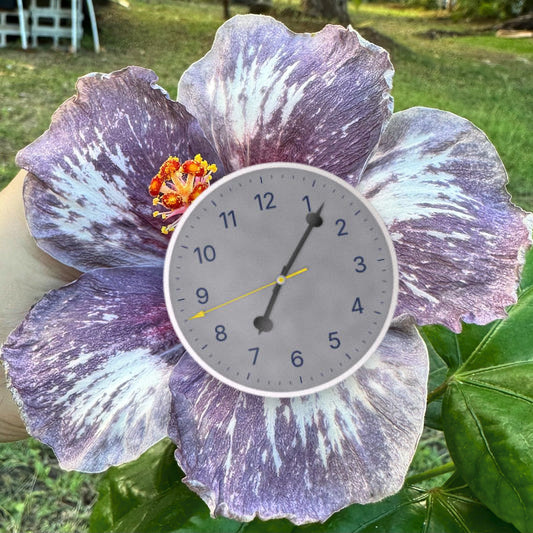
7 h 06 min 43 s
